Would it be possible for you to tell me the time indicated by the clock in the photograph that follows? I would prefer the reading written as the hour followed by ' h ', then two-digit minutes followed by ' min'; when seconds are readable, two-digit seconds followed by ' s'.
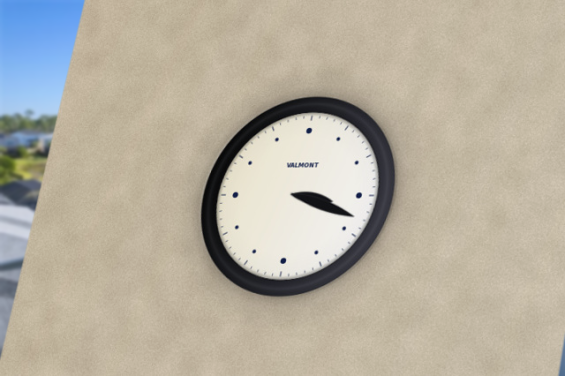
3 h 18 min
